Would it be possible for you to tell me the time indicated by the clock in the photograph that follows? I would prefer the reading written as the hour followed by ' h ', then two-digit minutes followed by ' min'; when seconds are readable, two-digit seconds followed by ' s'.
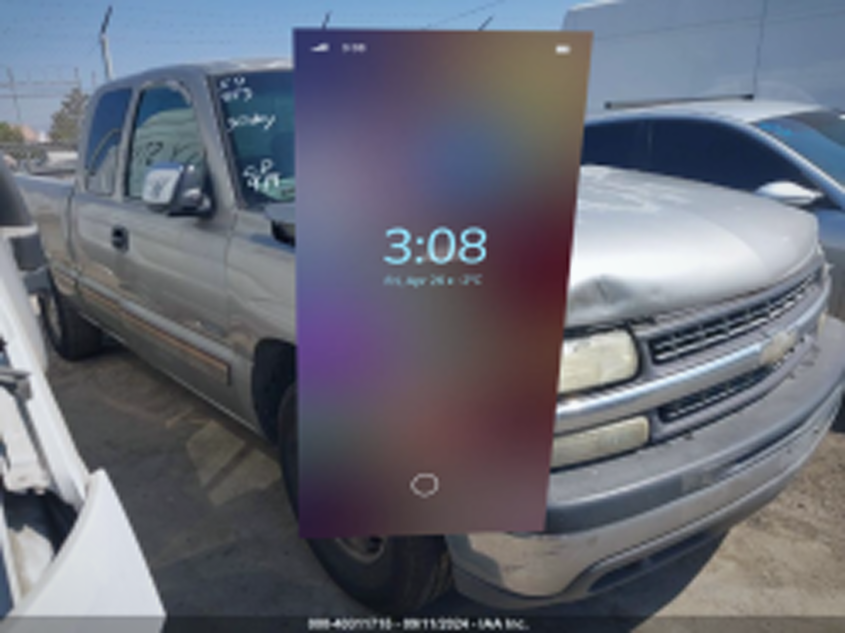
3 h 08 min
